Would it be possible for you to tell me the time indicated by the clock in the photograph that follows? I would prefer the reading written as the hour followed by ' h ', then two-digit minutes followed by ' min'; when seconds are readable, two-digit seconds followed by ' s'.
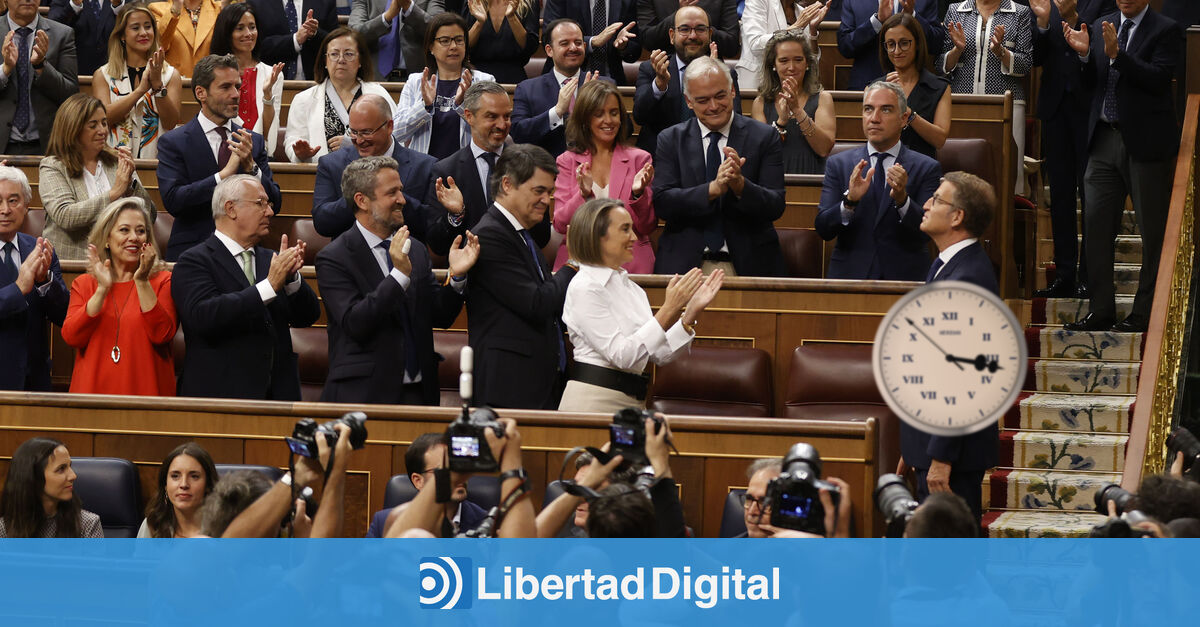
3 h 16 min 52 s
